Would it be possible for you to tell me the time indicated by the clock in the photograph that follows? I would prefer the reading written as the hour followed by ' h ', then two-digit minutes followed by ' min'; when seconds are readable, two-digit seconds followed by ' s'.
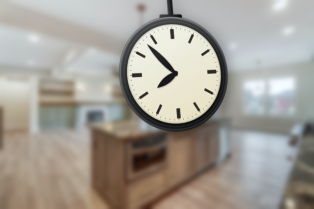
7 h 53 min
